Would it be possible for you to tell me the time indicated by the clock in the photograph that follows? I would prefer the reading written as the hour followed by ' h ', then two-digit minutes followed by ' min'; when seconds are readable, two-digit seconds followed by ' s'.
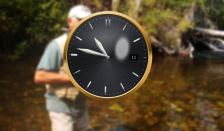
10 h 47 min
